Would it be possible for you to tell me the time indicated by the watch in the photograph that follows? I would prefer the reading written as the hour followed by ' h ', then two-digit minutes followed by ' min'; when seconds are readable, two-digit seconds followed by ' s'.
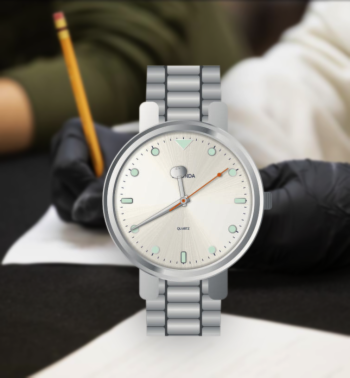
11 h 40 min 09 s
